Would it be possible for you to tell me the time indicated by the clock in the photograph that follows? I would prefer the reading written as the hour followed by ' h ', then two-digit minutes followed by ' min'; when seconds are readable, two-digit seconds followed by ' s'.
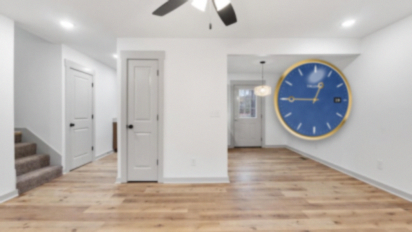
12 h 45 min
